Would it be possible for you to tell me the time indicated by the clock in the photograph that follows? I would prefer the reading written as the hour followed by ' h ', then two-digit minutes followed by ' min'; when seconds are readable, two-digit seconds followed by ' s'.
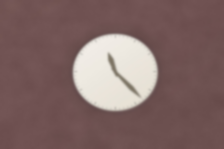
11 h 23 min
